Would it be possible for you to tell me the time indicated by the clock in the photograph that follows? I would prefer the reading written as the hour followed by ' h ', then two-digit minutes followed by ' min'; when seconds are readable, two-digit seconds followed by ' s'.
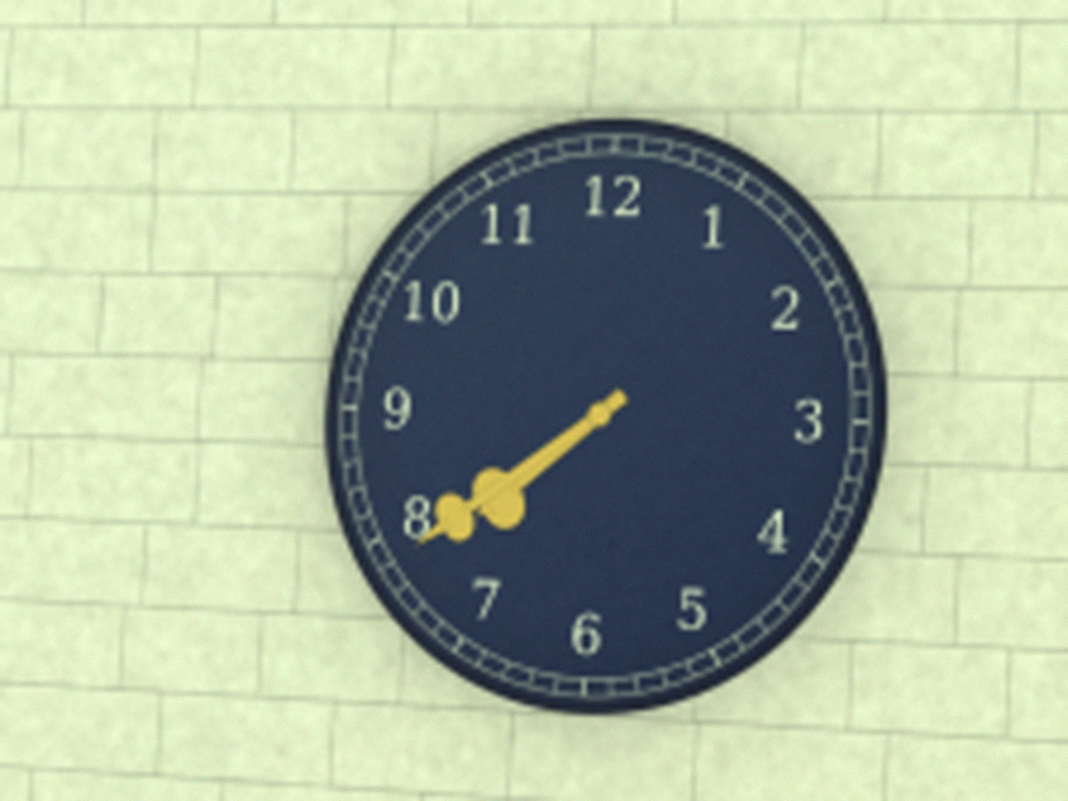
7 h 39 min
